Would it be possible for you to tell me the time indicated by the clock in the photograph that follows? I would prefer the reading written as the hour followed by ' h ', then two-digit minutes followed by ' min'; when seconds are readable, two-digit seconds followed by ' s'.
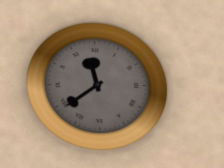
11 h 39 min
